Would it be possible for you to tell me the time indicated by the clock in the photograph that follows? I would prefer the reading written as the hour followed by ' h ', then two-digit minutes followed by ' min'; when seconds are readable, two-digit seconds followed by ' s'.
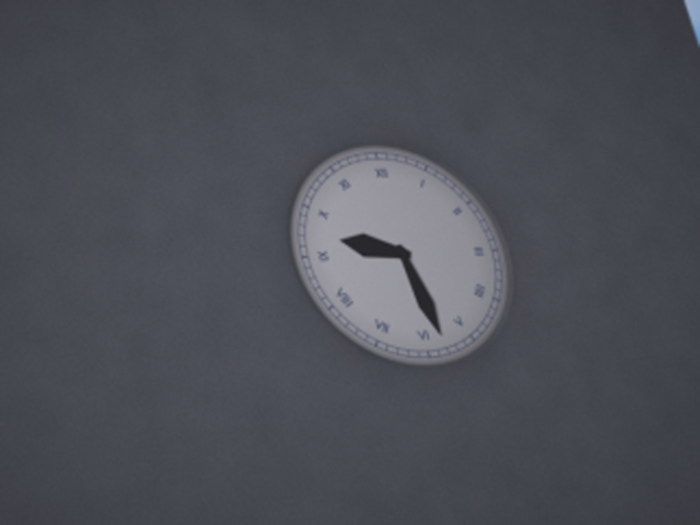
9 h 28 min
